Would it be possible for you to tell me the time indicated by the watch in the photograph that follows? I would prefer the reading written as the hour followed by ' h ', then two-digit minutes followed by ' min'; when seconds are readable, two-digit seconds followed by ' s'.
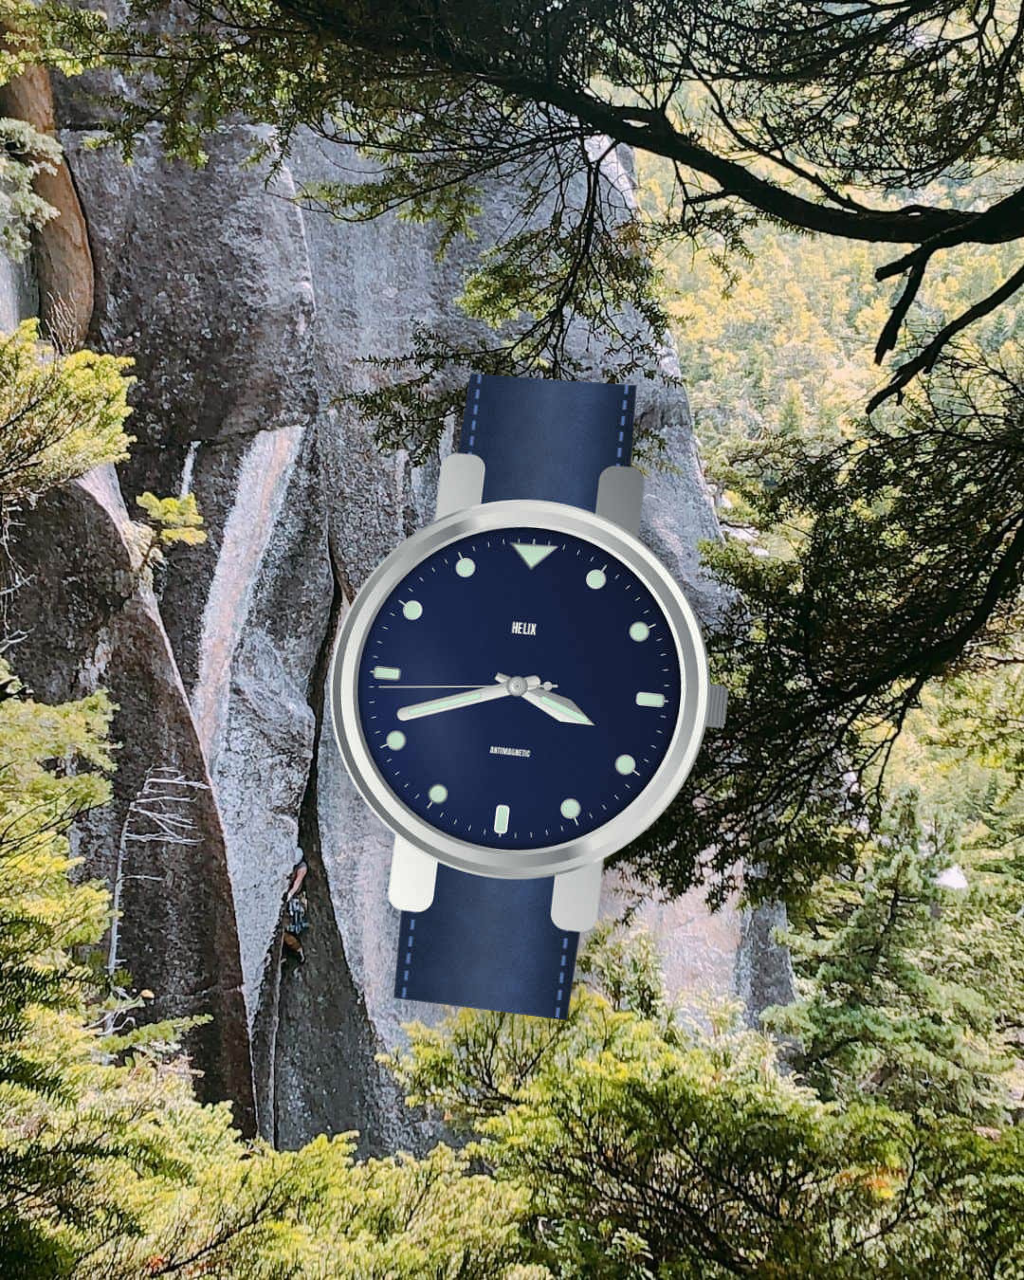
3 h 41 min 44 s
